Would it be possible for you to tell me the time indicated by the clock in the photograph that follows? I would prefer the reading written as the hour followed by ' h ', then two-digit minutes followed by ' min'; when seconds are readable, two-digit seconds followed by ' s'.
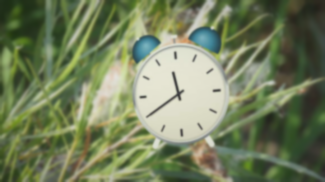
11 h 40 min
